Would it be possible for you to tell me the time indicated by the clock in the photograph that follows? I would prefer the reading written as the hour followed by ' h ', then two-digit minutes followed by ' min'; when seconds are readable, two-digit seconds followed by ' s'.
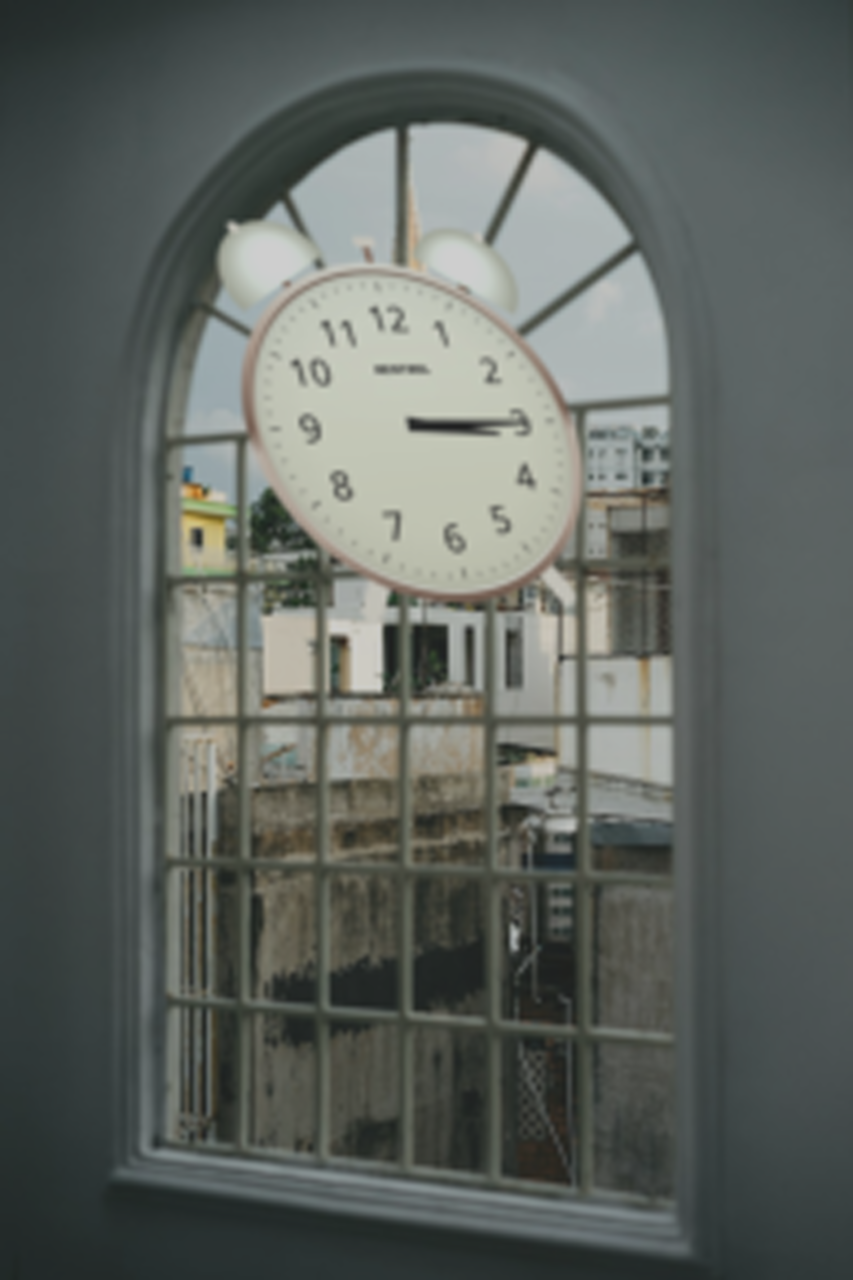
3 h 15 min
